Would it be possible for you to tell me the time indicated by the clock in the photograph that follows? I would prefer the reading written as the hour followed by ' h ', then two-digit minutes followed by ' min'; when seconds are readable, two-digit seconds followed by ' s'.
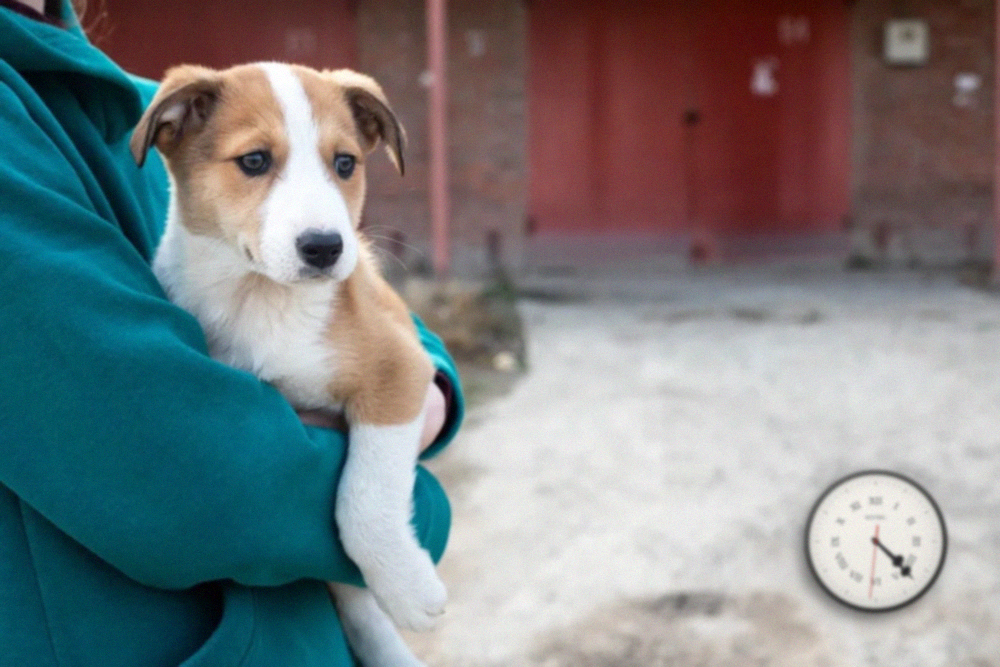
4 h 22 min 31 s
